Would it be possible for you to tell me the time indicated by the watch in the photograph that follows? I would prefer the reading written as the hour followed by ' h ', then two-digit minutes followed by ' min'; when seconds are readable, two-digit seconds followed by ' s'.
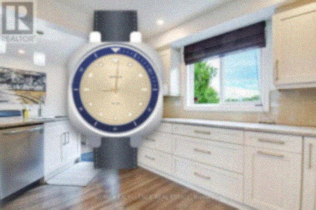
9 h 01 min
